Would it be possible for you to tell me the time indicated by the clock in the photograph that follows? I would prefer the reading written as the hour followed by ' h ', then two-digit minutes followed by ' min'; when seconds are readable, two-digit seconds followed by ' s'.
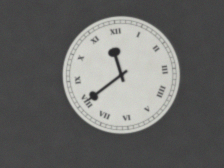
11 h 40 min
